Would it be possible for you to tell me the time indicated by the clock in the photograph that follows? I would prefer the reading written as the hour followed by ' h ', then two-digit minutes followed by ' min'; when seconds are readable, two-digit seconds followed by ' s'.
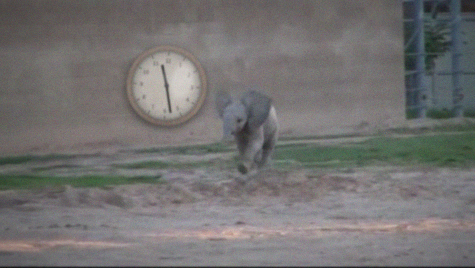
11 h 28 min
